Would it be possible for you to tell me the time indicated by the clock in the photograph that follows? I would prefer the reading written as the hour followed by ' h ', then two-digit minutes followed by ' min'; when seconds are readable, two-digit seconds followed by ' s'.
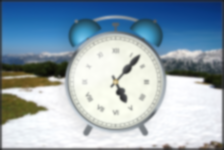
5 h 07 min
